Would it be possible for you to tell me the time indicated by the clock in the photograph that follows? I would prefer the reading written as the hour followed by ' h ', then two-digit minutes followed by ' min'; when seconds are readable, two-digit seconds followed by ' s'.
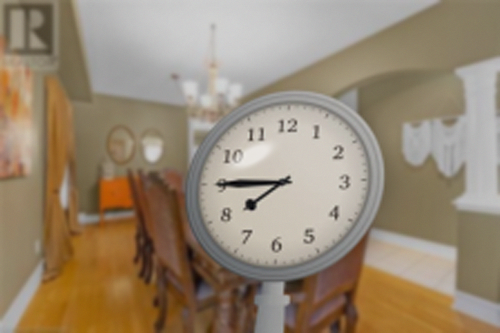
7 h 45 min
